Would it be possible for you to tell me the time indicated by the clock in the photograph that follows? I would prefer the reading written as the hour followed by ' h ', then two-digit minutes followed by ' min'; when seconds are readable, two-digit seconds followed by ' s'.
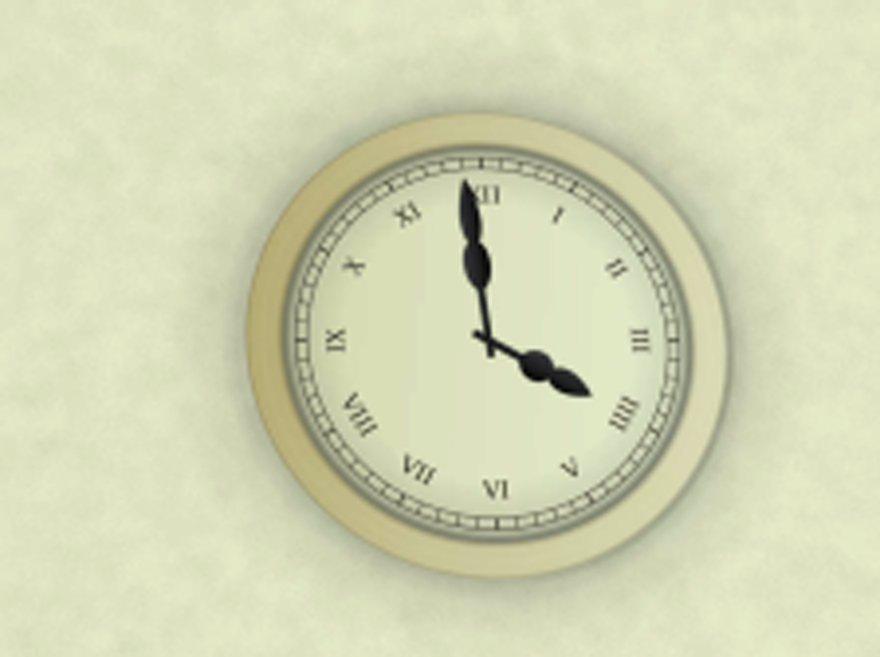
3 h 59 min
